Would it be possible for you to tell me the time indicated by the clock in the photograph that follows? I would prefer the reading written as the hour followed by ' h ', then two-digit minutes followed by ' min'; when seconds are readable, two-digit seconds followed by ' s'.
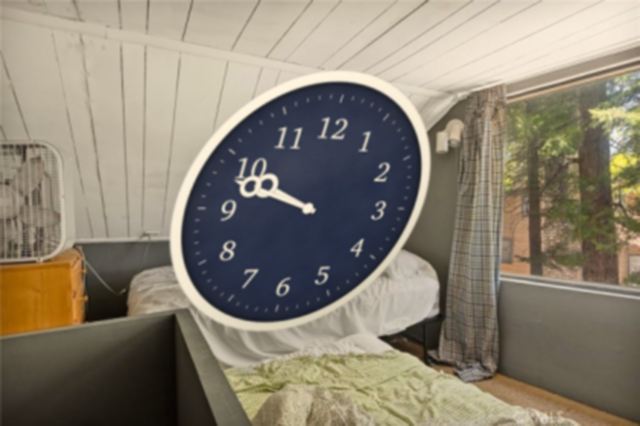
9 h 48 min
